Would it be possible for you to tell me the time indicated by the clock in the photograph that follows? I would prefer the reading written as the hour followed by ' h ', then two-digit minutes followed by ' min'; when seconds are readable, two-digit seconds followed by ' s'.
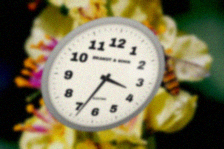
3 h 34 min
